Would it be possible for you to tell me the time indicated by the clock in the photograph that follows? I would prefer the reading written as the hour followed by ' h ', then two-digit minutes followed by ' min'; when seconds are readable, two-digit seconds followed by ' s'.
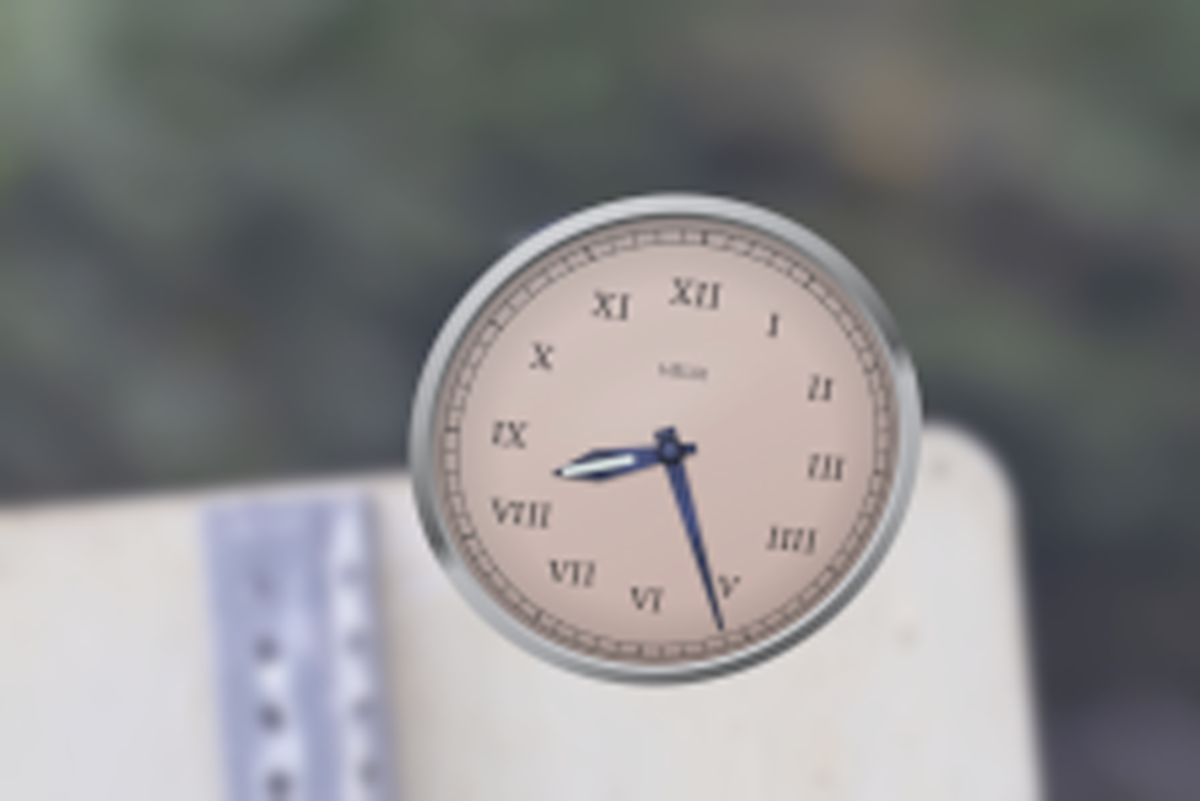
8 h 26 min
